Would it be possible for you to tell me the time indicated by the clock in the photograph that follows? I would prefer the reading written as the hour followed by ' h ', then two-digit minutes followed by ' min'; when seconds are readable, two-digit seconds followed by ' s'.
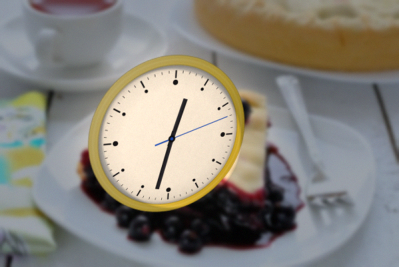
12 h 32 min 12 s
